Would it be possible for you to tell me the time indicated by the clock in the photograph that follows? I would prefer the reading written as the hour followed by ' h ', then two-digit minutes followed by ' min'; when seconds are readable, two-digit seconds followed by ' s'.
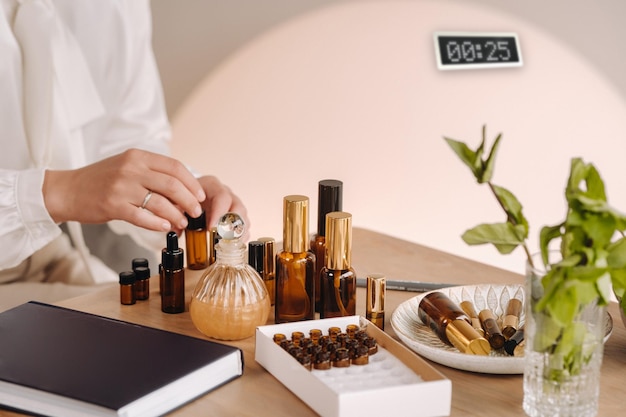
0 h 25 min
